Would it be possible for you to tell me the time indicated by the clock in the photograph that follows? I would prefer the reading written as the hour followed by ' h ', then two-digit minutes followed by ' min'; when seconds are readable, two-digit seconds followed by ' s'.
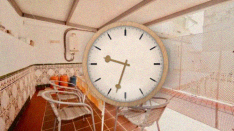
9 h 33 min
